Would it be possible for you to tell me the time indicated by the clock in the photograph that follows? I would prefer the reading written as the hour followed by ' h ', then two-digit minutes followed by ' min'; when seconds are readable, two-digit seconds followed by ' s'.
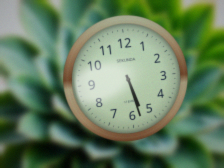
5 h 28 min
